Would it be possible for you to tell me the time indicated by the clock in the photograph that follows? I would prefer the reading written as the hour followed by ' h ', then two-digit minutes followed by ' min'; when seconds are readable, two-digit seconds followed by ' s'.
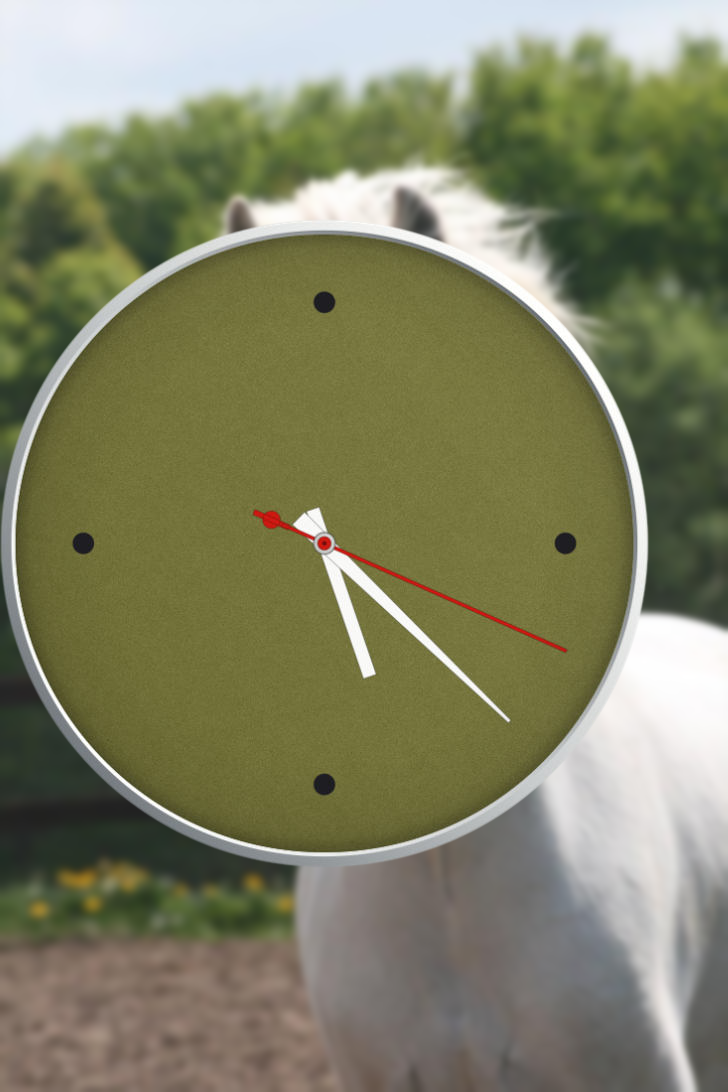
5 h 22 min 19 s
